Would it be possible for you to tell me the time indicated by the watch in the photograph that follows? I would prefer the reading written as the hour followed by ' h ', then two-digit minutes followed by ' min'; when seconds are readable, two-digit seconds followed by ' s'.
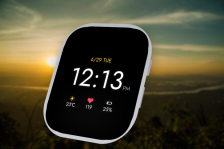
12 h 13 min
